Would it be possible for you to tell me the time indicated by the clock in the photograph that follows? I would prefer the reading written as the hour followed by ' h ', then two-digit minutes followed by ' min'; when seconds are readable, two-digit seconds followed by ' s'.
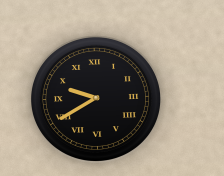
9 h 40 min
